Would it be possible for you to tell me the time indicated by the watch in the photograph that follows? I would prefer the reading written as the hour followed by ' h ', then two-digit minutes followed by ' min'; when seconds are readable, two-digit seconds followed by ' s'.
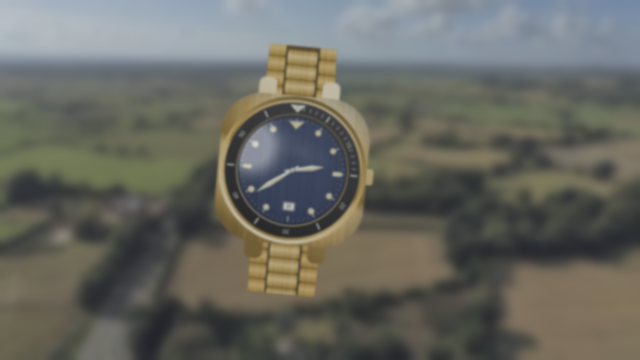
2 h 39 min
